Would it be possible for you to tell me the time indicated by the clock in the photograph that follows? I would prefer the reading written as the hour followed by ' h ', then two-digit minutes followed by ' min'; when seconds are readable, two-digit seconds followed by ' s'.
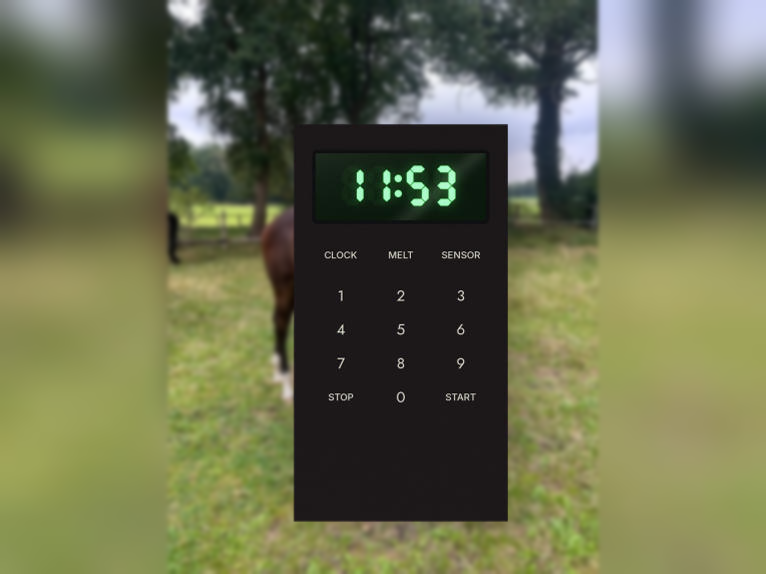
11 h 53 min
